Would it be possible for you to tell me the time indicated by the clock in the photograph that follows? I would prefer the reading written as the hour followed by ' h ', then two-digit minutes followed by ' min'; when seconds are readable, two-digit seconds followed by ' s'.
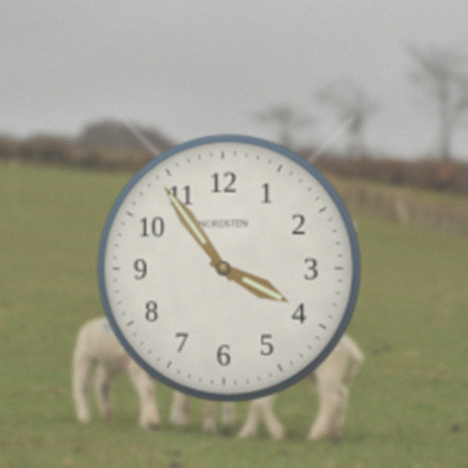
3 h 54 min
